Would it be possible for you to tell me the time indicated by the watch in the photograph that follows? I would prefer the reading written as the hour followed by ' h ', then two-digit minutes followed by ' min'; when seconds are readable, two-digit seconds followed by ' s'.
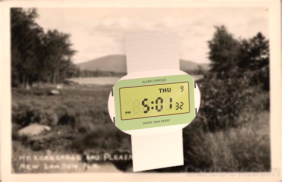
5 h 01 min 32 s
